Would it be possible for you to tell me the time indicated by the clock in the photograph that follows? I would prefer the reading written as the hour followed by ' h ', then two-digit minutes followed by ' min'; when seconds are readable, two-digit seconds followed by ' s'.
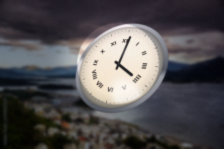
4 h 01 min
